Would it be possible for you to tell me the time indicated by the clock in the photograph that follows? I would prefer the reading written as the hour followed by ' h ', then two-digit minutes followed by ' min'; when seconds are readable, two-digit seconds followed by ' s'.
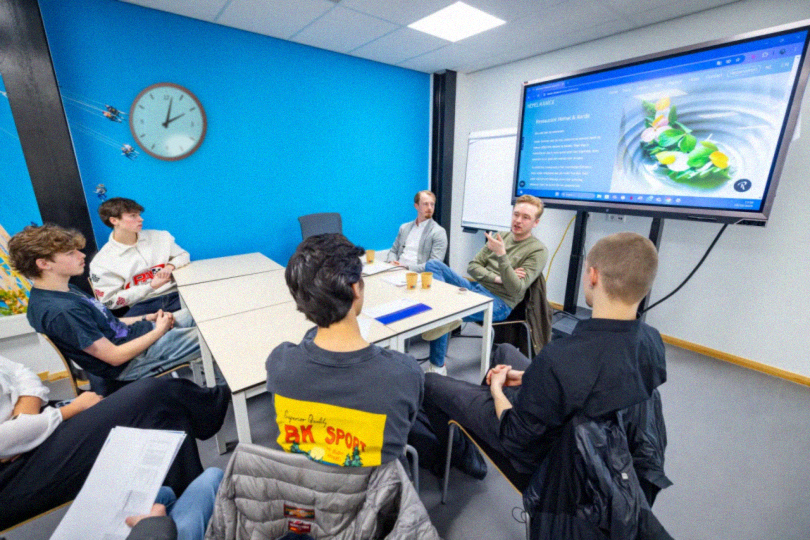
2 h 02 min
